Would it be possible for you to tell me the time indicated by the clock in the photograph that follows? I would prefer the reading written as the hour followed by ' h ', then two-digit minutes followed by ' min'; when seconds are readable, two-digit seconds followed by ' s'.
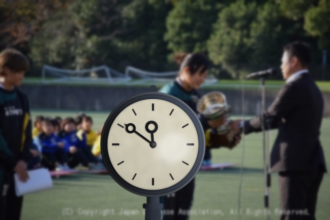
11 h 51 min
